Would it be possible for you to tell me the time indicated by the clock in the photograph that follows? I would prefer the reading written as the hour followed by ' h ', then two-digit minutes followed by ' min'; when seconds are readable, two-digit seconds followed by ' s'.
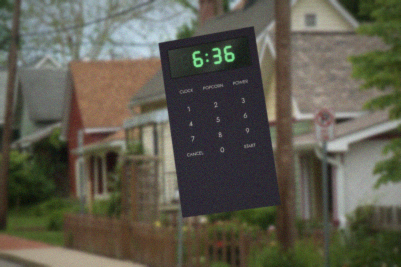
6 h 36 min
